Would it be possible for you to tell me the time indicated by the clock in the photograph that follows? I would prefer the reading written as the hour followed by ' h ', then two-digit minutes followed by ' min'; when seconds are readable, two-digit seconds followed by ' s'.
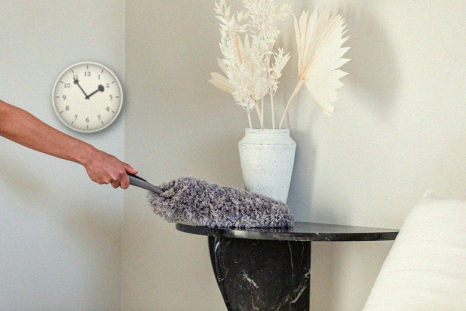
1 h 54 min
